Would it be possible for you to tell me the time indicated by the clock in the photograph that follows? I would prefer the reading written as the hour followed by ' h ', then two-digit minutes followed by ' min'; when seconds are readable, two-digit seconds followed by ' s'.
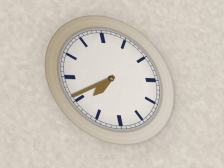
7 h 41 min
